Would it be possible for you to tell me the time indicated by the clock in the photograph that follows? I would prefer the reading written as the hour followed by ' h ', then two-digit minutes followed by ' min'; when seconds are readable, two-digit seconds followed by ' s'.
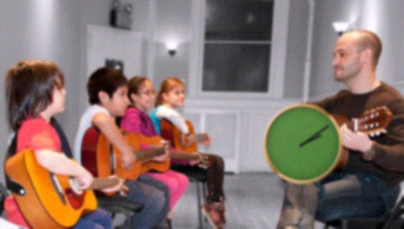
2 h 09 min
